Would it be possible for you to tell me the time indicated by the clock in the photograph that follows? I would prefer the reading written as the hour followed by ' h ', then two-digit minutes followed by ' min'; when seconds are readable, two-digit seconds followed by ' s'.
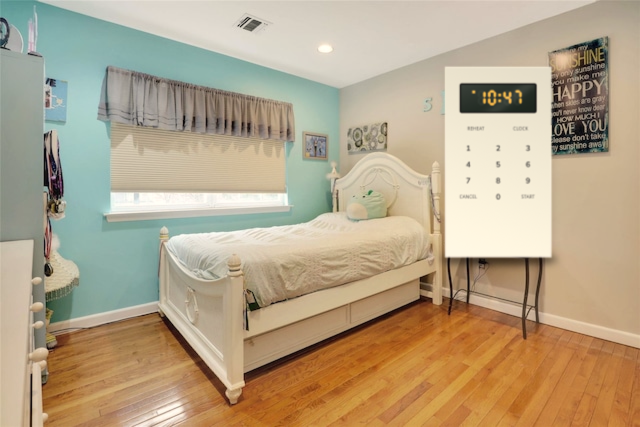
10 h 47 min
